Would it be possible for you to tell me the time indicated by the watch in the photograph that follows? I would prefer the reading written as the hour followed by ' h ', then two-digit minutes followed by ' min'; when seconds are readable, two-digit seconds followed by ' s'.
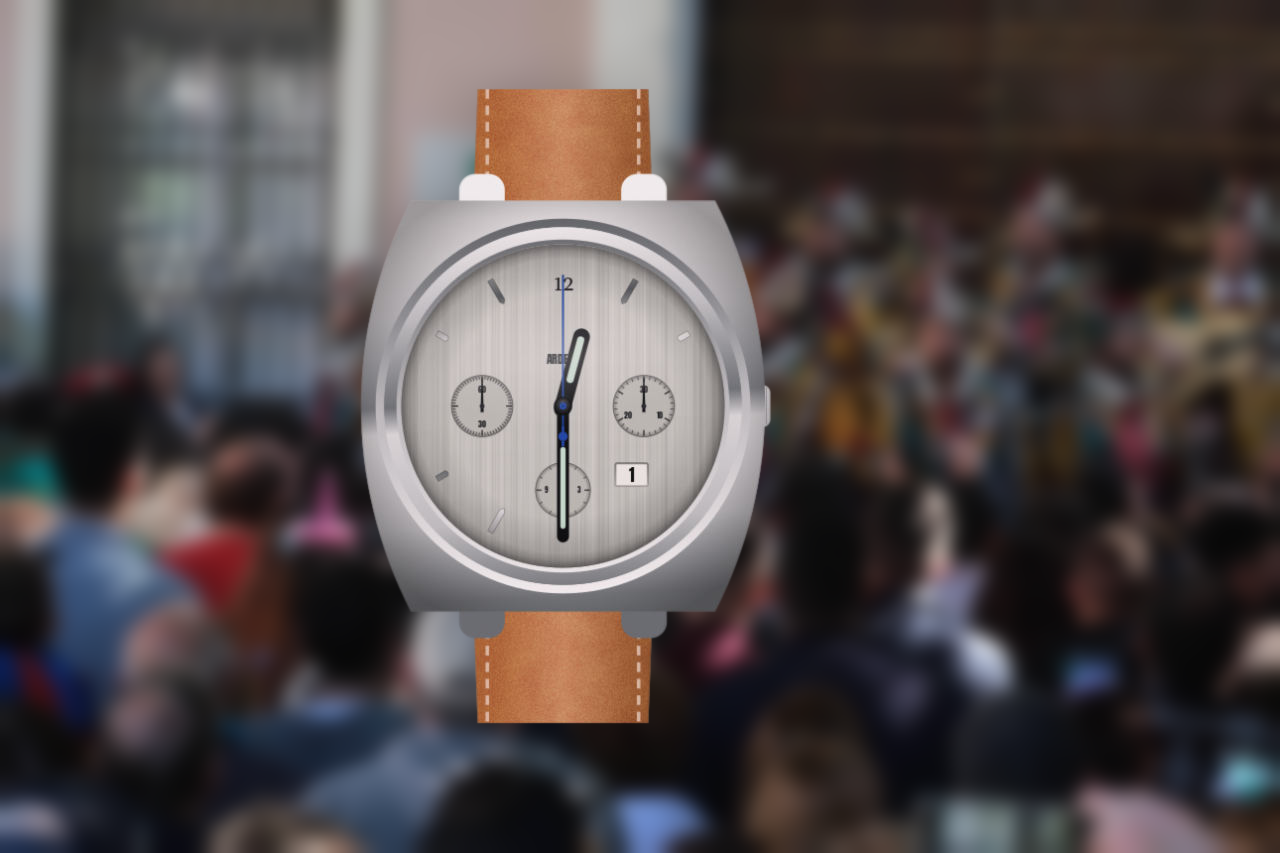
12 h 30 min
